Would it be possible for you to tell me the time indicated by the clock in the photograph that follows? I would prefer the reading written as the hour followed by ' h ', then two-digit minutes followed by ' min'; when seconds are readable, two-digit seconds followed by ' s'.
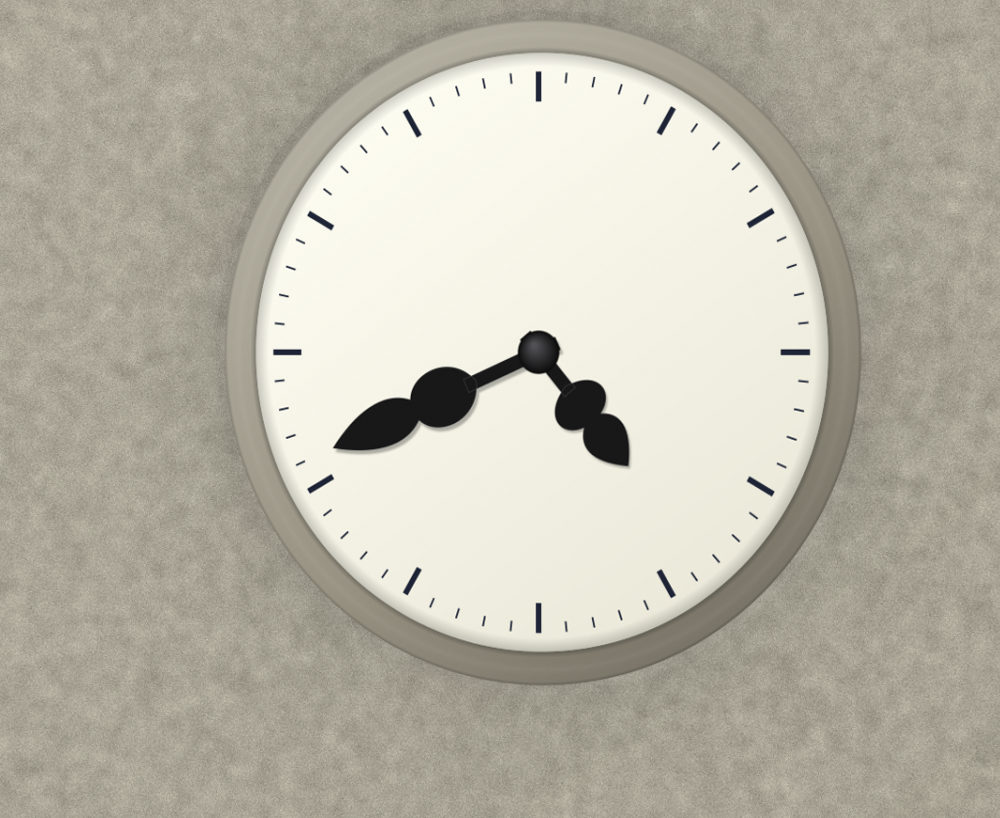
4 h 41 min
